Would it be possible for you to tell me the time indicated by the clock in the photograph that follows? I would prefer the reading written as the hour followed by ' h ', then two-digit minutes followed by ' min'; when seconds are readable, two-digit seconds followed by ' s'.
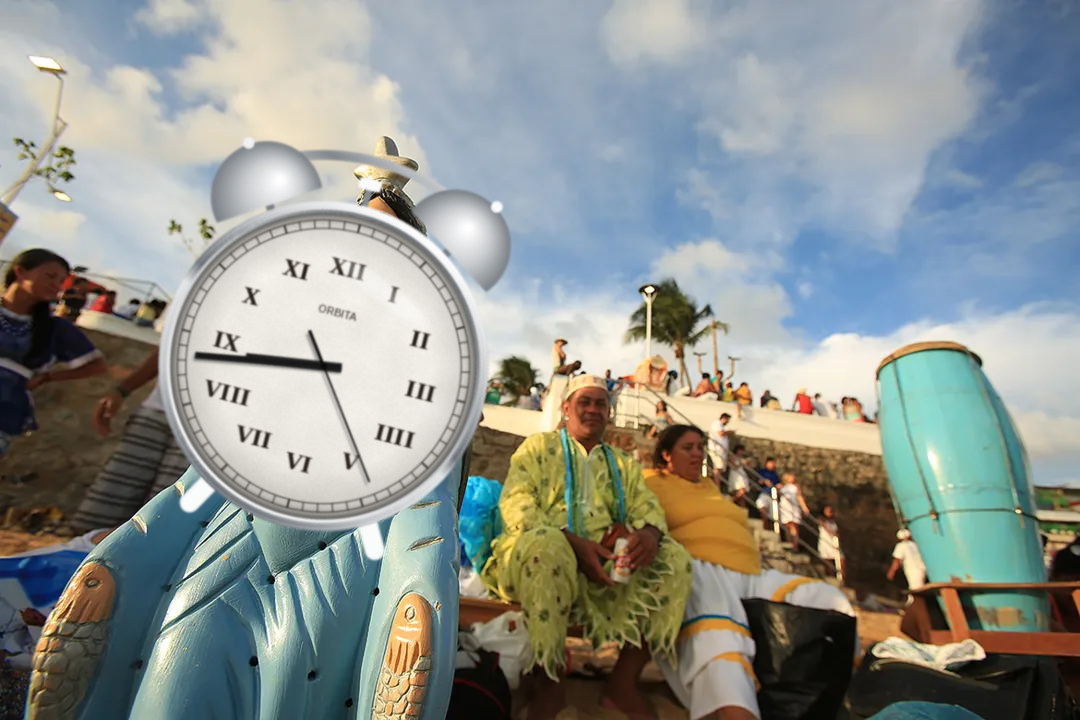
8 h 43 min 24 s
